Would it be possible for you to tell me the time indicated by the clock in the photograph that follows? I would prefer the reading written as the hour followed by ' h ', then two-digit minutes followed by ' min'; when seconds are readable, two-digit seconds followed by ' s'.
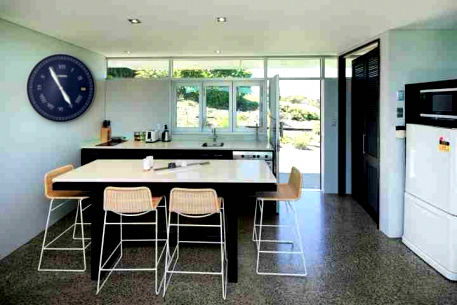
4 h 55 min
